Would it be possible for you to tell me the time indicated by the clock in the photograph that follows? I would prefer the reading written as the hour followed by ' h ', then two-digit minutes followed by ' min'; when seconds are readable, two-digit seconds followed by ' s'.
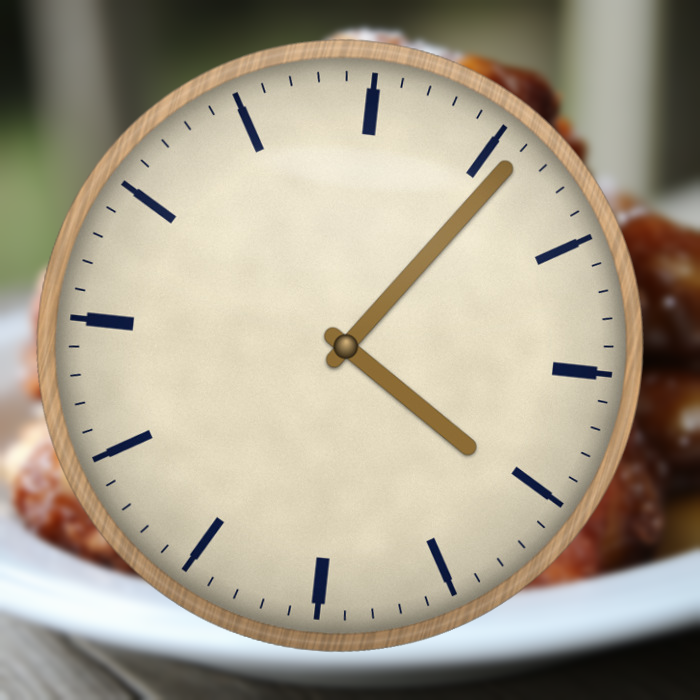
4 h 06 min
